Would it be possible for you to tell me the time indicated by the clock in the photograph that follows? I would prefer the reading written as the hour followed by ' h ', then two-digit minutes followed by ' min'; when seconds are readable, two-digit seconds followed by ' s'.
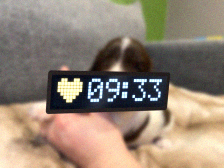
9 h 33 min
